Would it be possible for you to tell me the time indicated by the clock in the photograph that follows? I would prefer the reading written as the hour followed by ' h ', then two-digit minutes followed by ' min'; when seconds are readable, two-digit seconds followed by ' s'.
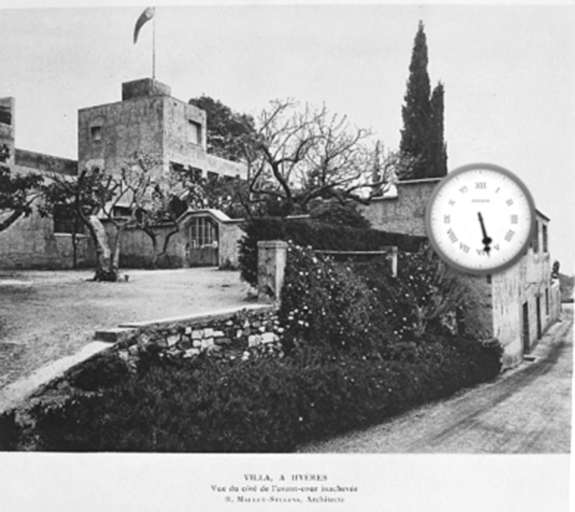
5 h 28 min
